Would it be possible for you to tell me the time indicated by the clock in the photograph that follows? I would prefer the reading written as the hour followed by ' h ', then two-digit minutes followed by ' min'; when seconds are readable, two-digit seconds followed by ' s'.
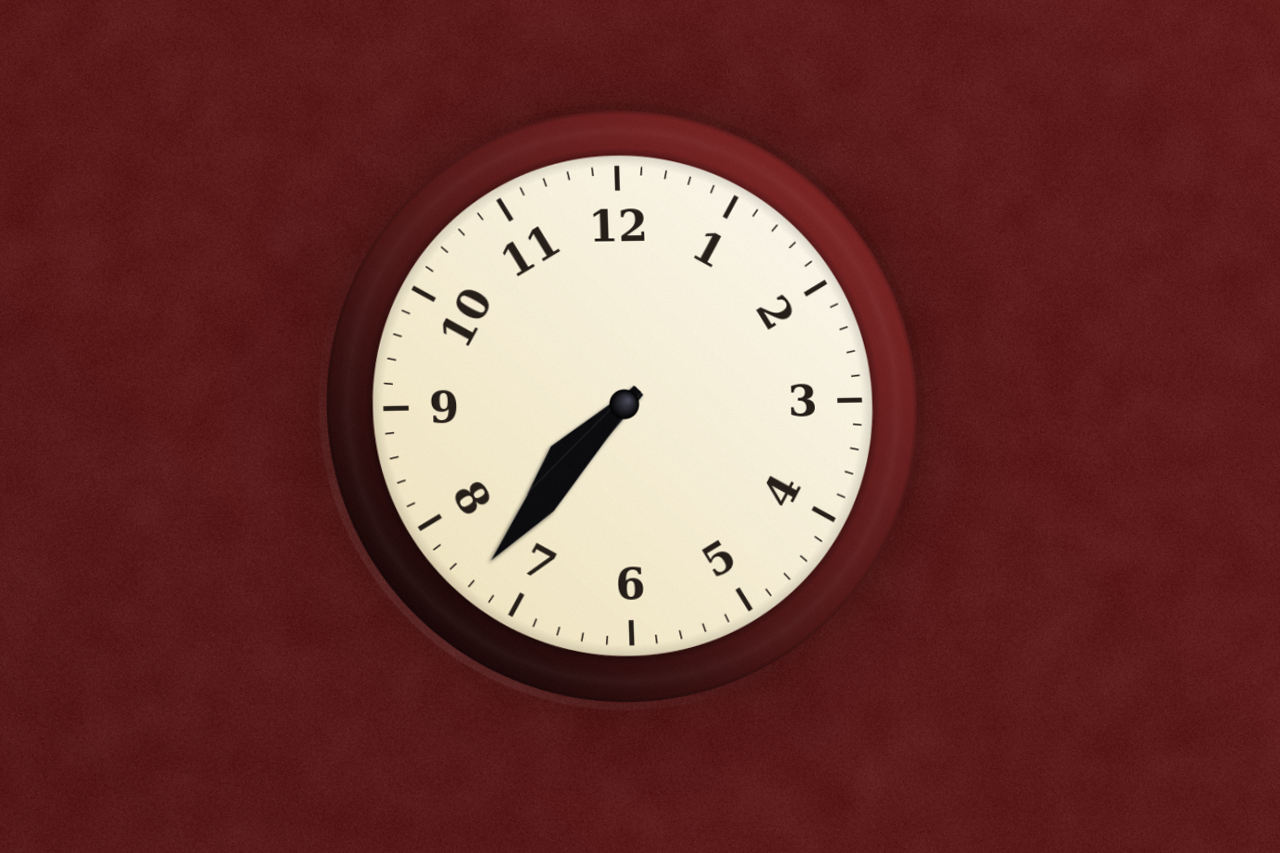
7 h 37 min
